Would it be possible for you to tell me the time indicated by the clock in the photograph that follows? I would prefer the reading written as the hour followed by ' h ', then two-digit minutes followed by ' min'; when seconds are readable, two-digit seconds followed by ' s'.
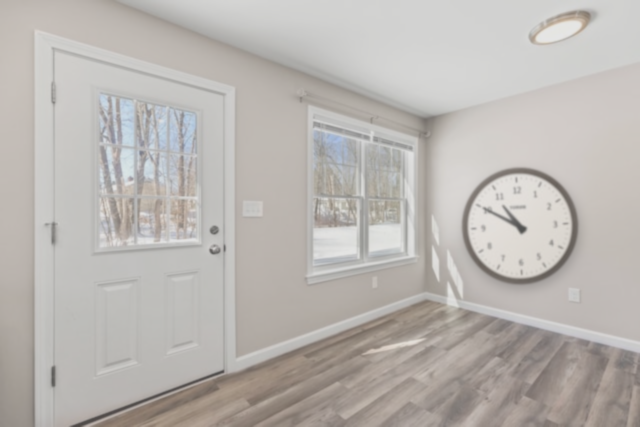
10 h 50 min
